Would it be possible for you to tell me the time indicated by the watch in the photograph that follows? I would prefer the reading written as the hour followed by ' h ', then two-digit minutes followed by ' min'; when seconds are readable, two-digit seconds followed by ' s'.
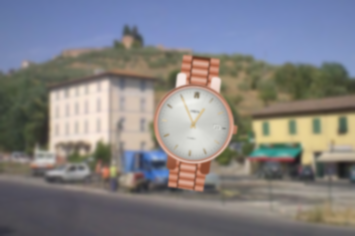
12 h 55 min
